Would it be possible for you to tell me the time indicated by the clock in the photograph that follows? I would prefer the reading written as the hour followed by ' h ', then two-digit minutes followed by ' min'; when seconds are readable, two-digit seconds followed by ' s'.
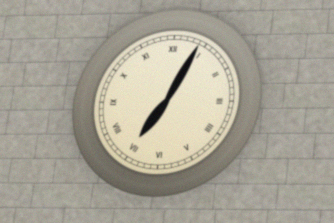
7 h 04 min
